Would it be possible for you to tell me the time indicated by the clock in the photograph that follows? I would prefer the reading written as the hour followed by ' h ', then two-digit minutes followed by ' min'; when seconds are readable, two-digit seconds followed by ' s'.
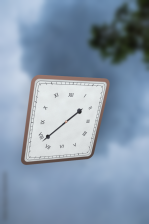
1 h 38 min
